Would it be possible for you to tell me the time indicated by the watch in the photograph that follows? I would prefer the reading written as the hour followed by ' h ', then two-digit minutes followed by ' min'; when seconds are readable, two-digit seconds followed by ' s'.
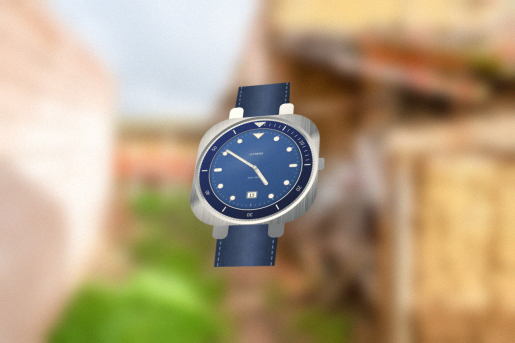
4 h 51 min
